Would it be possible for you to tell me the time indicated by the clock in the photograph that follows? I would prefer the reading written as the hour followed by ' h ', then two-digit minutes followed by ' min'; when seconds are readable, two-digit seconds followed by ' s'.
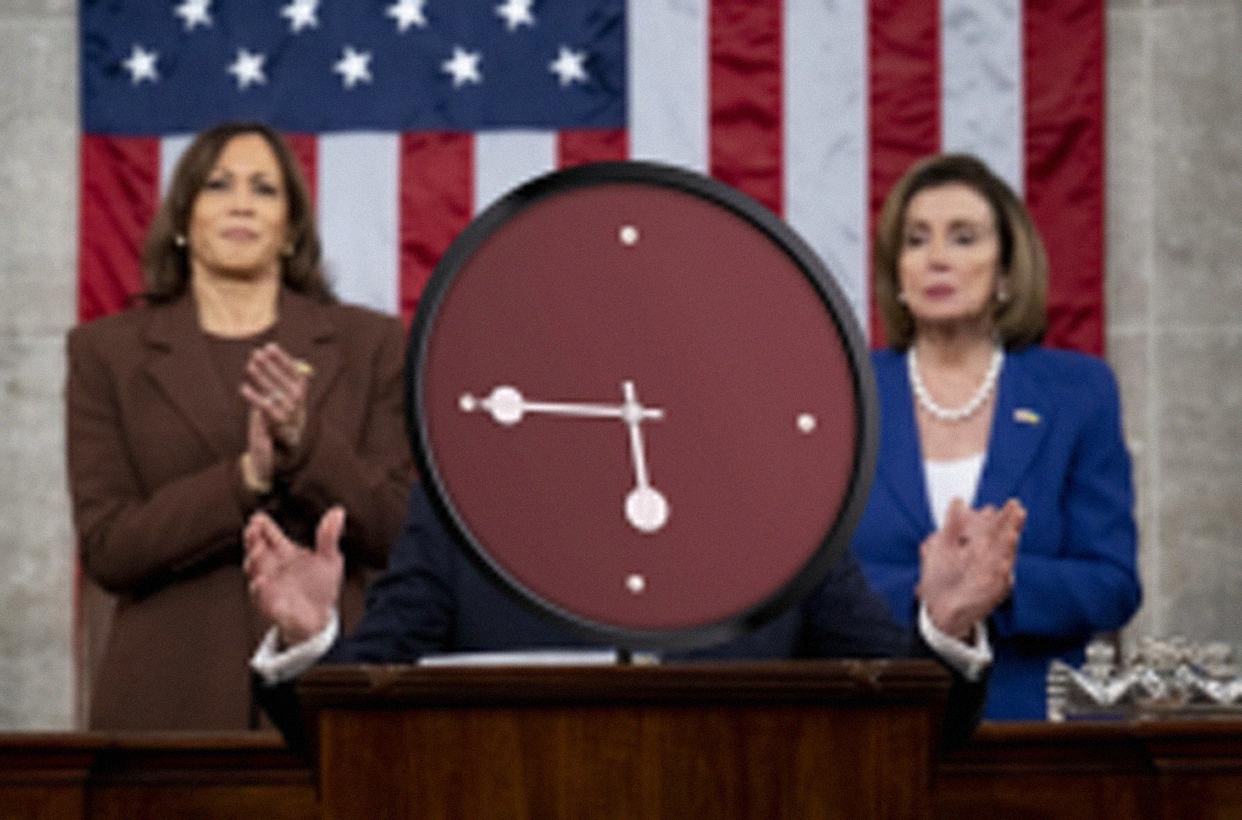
5 h 45 min
